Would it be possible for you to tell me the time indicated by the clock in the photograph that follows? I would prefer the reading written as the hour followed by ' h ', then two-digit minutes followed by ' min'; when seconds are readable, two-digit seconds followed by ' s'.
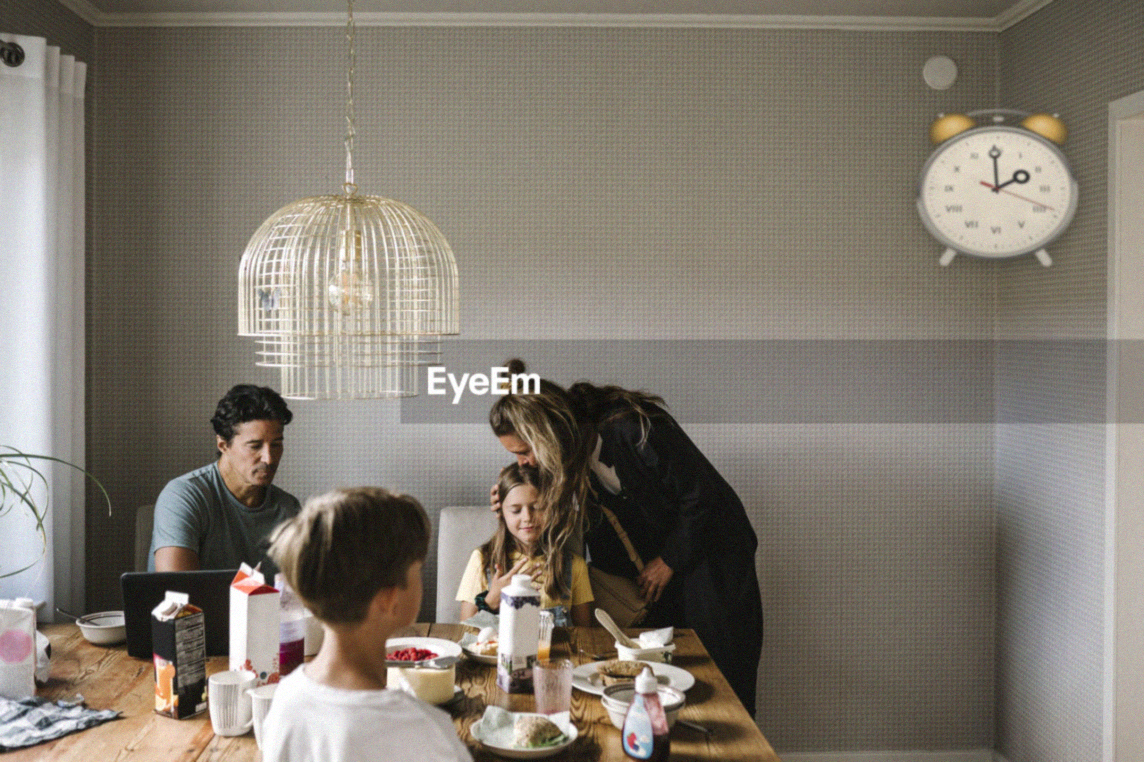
1 h 59 min 19 s
